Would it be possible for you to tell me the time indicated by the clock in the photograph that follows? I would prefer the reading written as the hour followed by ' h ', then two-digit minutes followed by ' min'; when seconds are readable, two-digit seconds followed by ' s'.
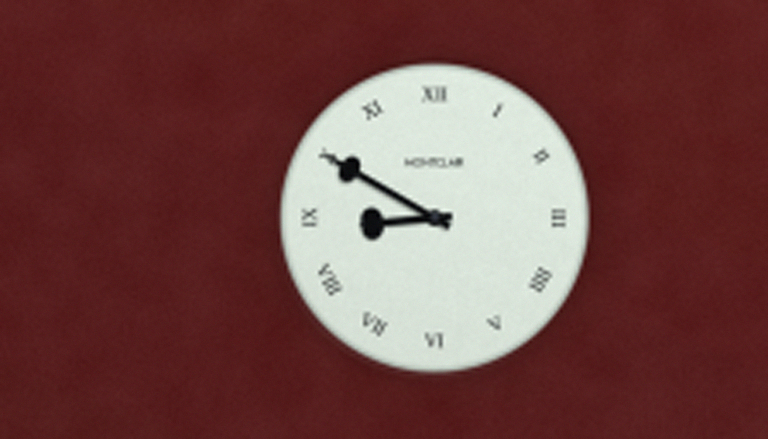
8 h 50 min
